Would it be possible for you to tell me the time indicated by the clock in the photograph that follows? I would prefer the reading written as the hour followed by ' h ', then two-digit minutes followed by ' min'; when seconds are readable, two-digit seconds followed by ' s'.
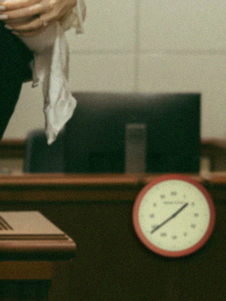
1 h 39 min
